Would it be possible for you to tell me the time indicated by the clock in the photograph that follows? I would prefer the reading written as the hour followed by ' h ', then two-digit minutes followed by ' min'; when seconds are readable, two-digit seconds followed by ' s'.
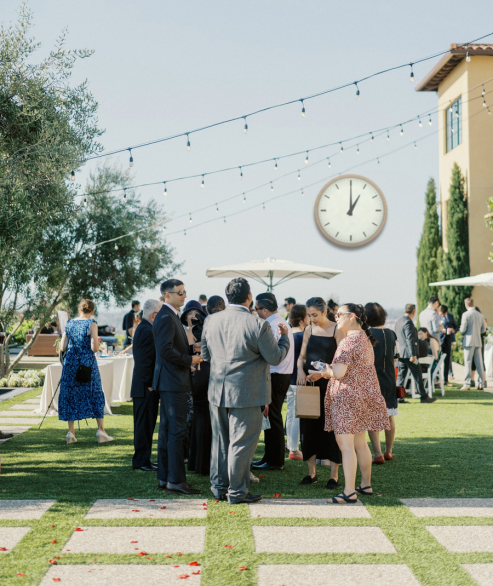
1 h 00 min
